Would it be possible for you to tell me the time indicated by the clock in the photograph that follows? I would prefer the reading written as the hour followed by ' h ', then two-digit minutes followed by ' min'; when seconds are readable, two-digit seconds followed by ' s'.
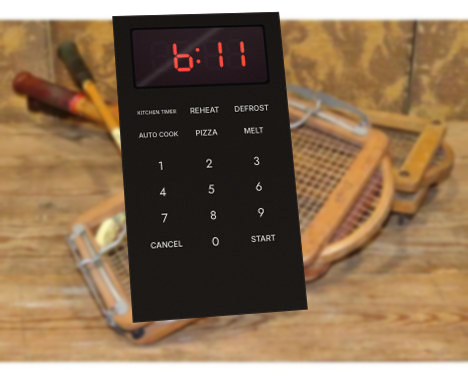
6 h 11 min
